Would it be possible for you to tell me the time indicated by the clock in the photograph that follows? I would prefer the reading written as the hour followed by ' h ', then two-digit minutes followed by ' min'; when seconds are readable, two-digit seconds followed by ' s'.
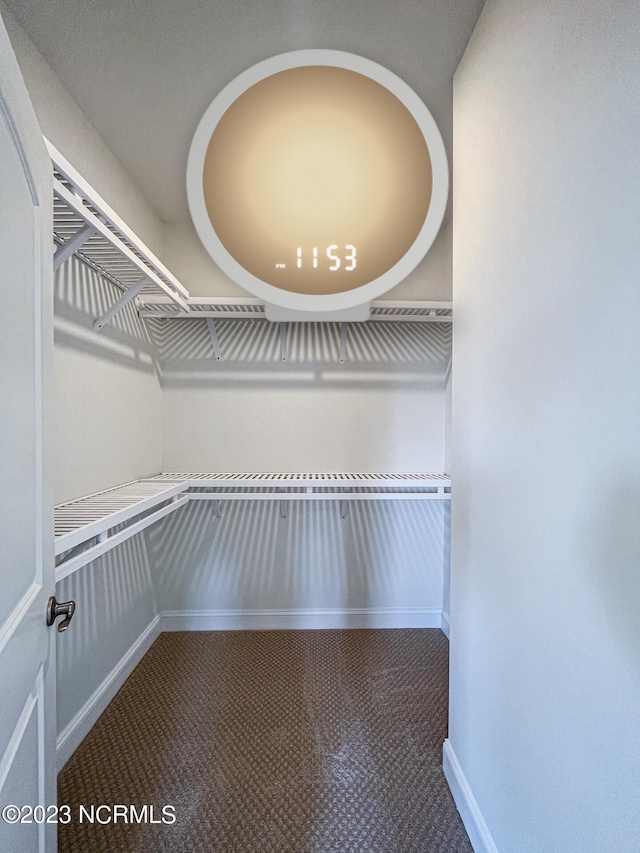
11 h 53 min
